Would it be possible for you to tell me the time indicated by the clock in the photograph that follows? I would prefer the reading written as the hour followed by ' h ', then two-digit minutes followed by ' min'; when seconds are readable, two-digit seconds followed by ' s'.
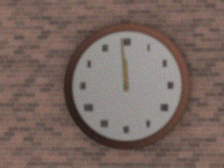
11 h 59 min
